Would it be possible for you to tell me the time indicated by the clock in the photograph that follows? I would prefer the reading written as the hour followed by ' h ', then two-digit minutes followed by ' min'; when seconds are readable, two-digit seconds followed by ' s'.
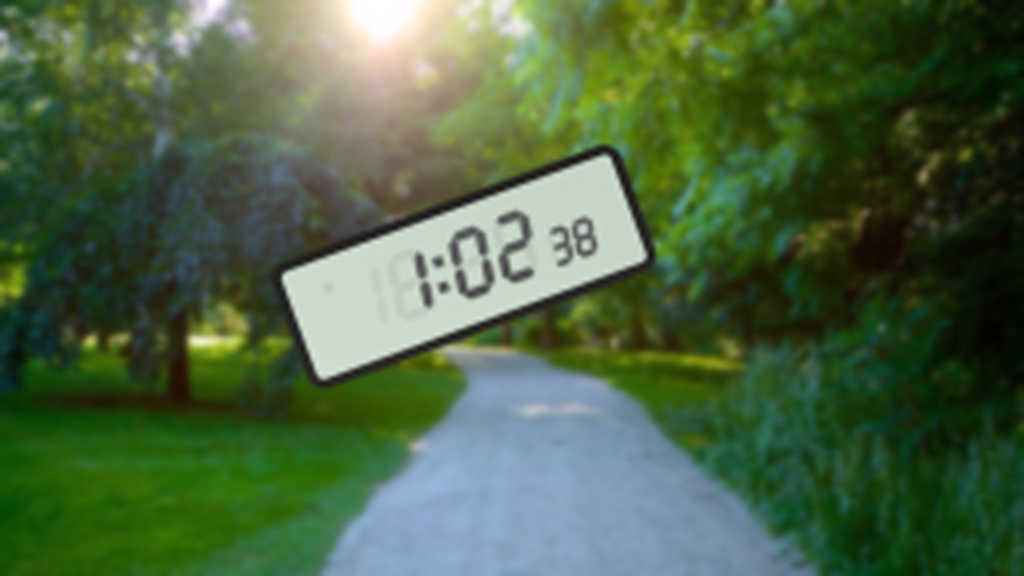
1 h 02 min 38 s
